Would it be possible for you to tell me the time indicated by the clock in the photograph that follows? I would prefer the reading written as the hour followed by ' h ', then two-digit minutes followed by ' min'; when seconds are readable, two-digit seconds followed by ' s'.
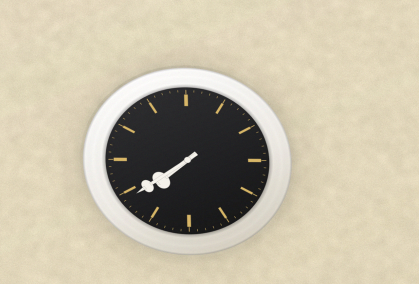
7 h 39 min
